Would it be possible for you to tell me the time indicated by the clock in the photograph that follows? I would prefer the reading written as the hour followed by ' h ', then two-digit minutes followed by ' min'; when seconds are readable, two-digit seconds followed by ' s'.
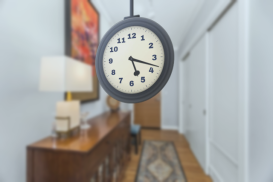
5 h 18 min
